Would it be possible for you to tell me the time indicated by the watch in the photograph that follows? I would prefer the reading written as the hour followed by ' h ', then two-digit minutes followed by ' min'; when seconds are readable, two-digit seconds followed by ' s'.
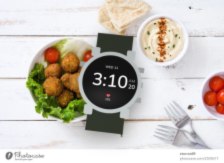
3 h 10 min
